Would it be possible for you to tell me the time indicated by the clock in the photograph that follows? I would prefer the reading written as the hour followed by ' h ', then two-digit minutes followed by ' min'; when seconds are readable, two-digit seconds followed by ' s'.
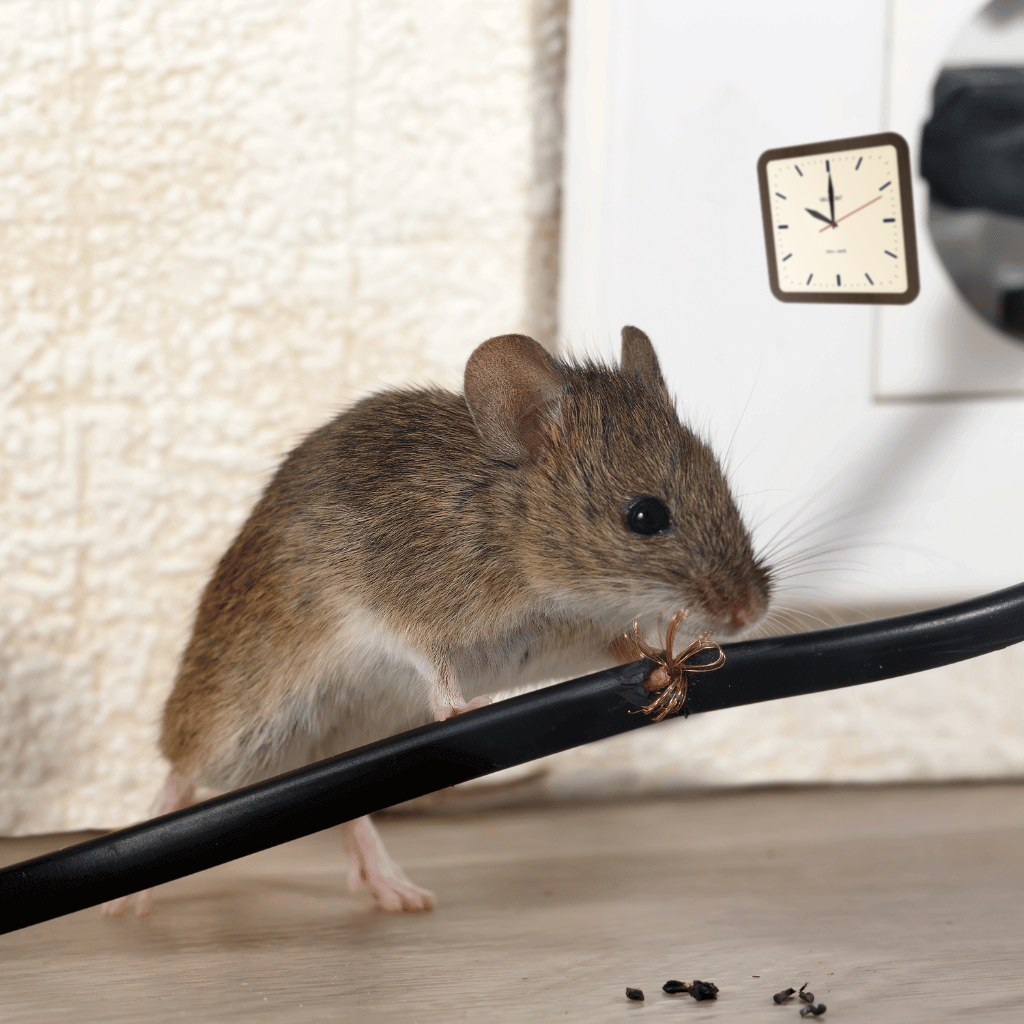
10 h 00 min 11 s
